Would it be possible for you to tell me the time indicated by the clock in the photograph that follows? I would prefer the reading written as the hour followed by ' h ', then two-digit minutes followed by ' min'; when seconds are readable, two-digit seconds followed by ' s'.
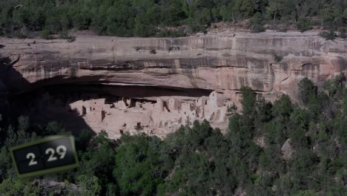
2 h 29 min
